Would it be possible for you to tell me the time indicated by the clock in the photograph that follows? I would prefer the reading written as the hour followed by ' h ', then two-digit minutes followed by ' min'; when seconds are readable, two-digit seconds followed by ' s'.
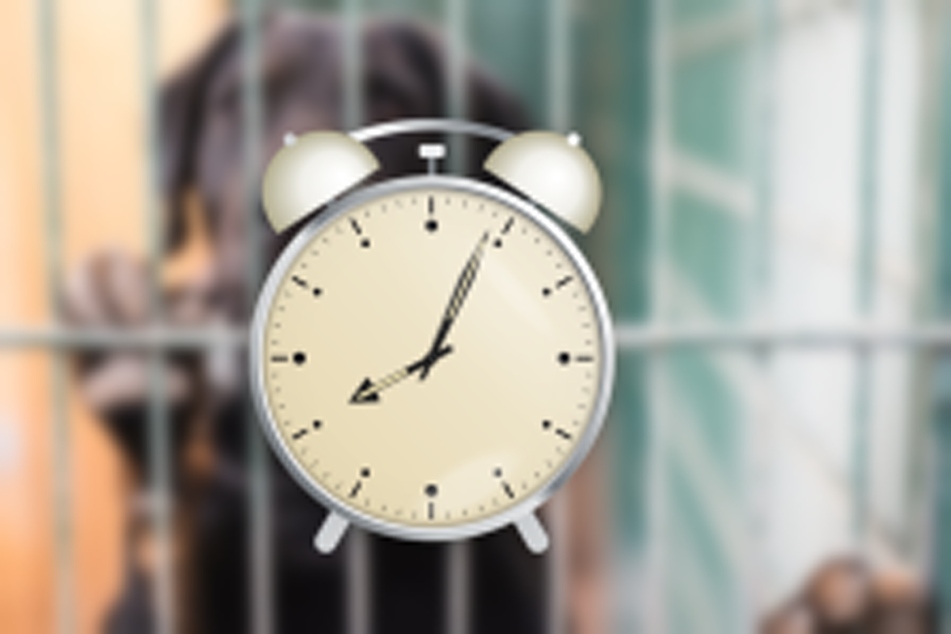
8 h 04 min
